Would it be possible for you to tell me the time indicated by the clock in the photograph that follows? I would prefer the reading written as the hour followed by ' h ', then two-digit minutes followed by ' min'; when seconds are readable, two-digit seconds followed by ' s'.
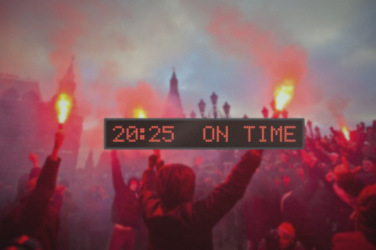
20 h 25 min
